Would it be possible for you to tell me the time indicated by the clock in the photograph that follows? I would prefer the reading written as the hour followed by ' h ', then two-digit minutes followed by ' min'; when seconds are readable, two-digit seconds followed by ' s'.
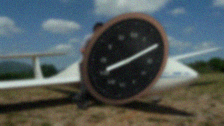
8 h 10 min
